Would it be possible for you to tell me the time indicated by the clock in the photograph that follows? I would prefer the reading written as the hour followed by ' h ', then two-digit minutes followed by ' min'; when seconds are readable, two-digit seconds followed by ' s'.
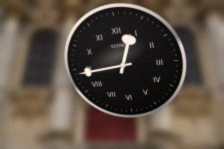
12 h 44 min
